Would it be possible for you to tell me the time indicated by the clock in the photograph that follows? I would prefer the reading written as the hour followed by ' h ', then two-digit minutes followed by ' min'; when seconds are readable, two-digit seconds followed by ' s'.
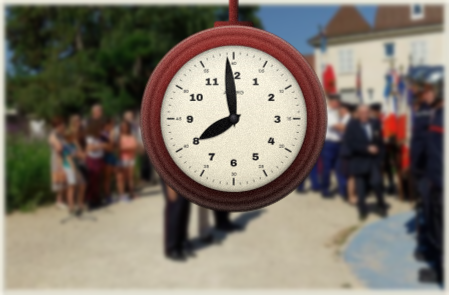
7 h 59 min
